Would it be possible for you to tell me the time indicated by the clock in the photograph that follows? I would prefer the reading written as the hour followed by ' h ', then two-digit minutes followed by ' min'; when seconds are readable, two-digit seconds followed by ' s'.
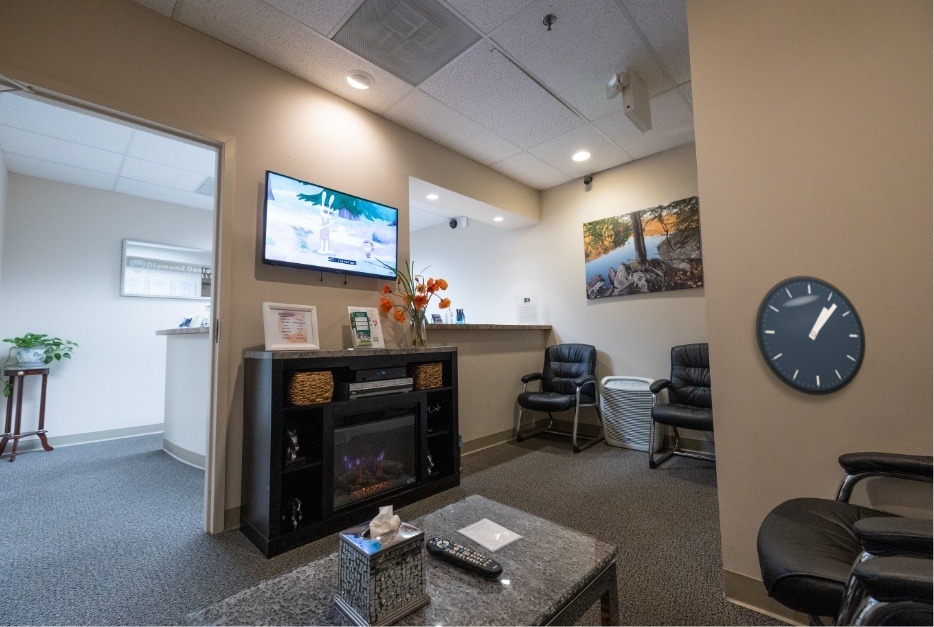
1 h 07 min
